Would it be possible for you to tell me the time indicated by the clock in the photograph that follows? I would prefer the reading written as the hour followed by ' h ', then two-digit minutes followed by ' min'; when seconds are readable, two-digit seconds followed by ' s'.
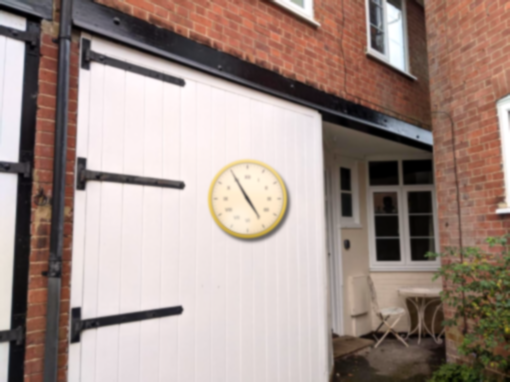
4 h 55 min
